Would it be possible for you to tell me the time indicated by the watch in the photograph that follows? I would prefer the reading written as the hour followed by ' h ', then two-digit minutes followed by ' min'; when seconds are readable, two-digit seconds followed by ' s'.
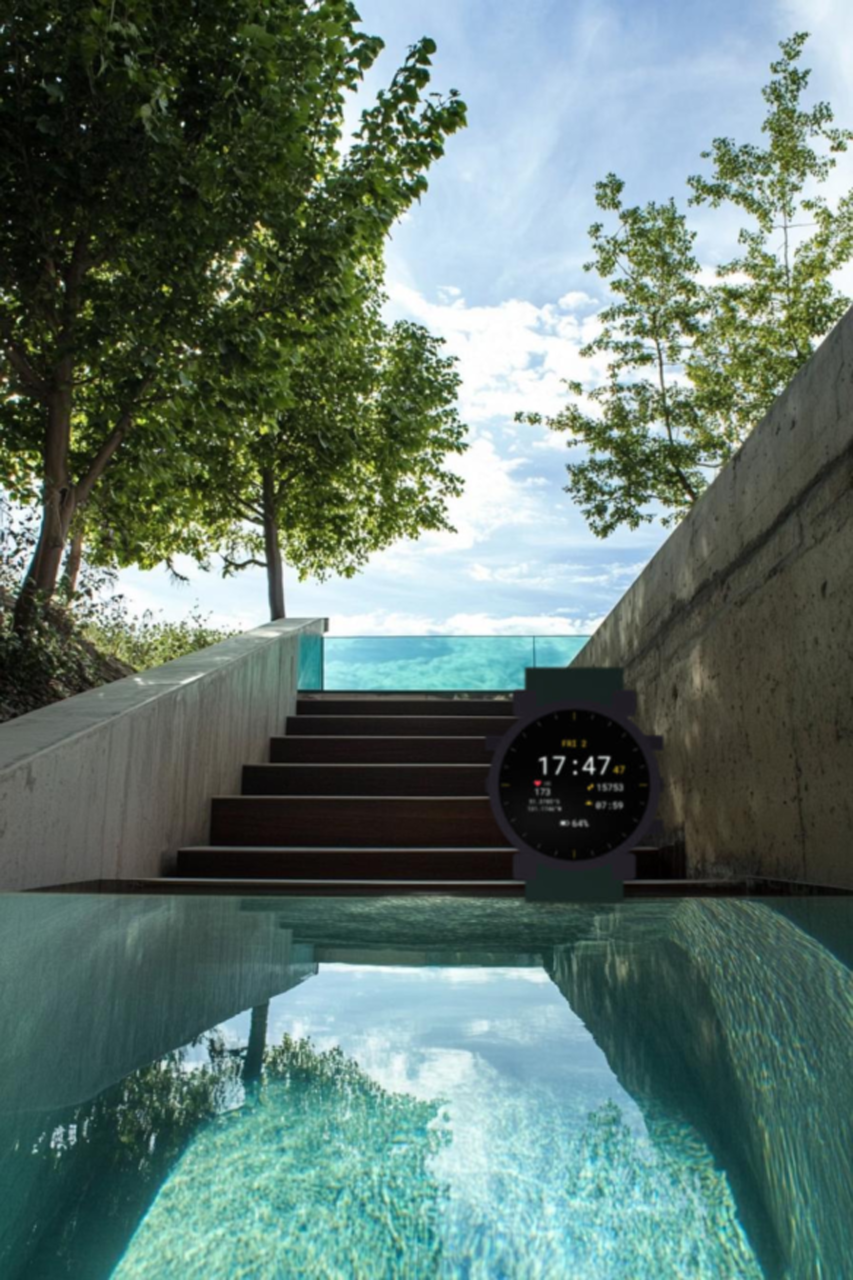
17 h 47 min
